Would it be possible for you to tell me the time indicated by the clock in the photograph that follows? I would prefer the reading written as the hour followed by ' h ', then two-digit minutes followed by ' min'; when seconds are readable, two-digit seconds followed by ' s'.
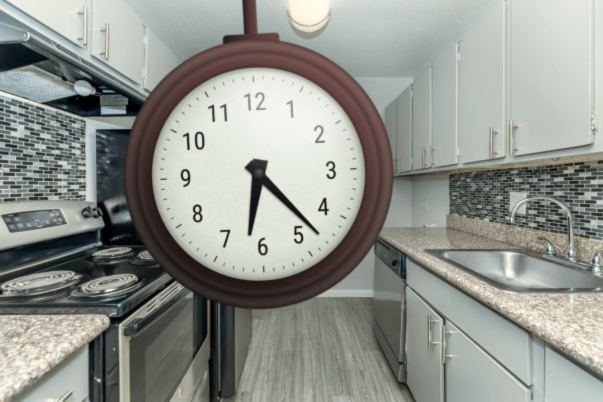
6 h 23 min
